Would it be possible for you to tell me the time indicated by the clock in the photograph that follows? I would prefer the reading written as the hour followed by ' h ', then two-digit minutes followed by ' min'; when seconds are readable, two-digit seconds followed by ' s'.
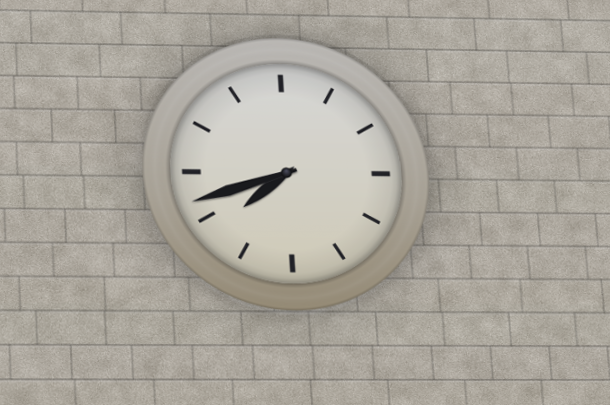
7 h 42 min
